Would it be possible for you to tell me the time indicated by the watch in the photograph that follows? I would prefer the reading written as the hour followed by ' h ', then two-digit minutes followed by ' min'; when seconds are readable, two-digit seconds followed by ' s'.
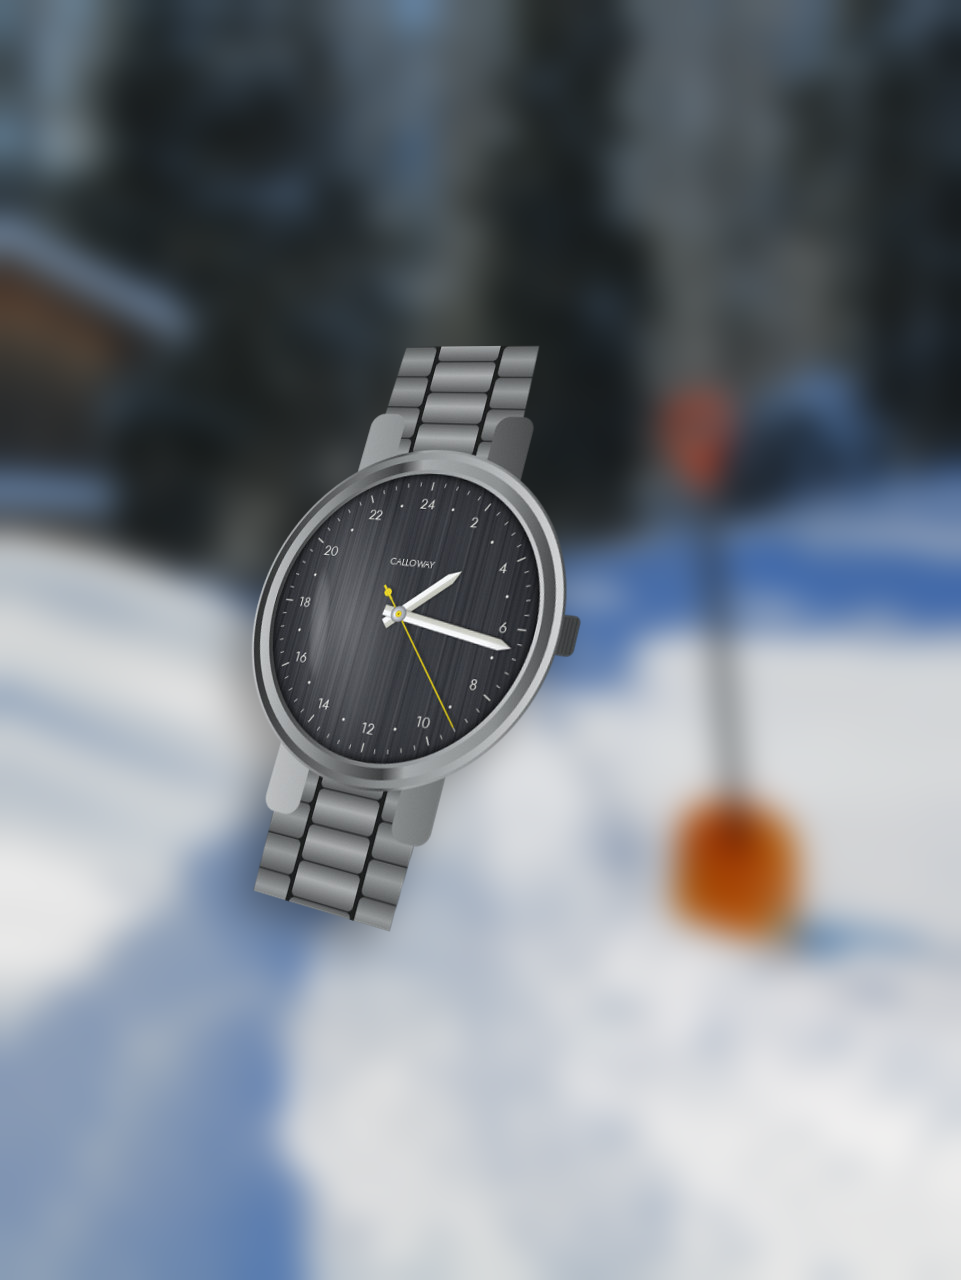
3 h 16 min 23 s
